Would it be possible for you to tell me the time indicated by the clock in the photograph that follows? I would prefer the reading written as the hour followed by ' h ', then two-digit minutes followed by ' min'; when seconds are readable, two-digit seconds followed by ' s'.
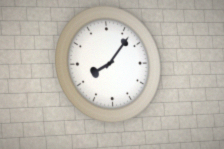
8 h 07 min
